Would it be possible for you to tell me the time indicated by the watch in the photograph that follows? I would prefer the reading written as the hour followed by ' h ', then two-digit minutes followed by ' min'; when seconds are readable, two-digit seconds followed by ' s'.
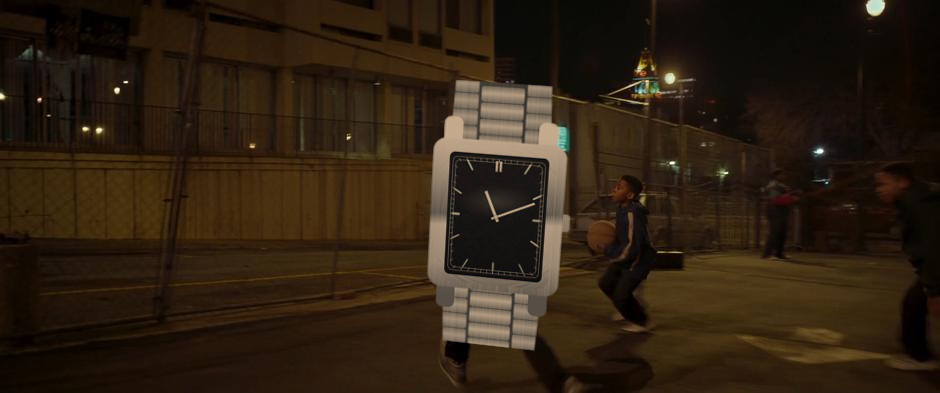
11 h 11 min
